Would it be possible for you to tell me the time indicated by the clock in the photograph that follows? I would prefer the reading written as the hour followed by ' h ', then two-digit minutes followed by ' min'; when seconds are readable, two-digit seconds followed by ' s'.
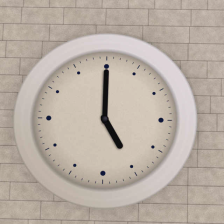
5 h 00 min
